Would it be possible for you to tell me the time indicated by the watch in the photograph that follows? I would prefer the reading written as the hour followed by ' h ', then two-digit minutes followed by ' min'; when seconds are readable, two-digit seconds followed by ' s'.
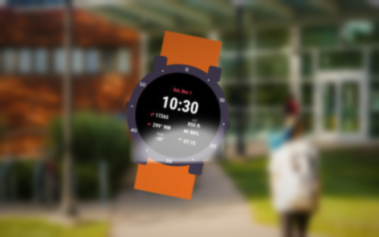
10 h 30 min
